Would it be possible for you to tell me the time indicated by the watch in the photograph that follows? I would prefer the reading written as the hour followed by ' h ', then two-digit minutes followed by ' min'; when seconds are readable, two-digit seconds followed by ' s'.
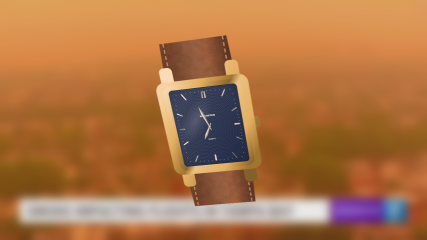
6 h 57 min
